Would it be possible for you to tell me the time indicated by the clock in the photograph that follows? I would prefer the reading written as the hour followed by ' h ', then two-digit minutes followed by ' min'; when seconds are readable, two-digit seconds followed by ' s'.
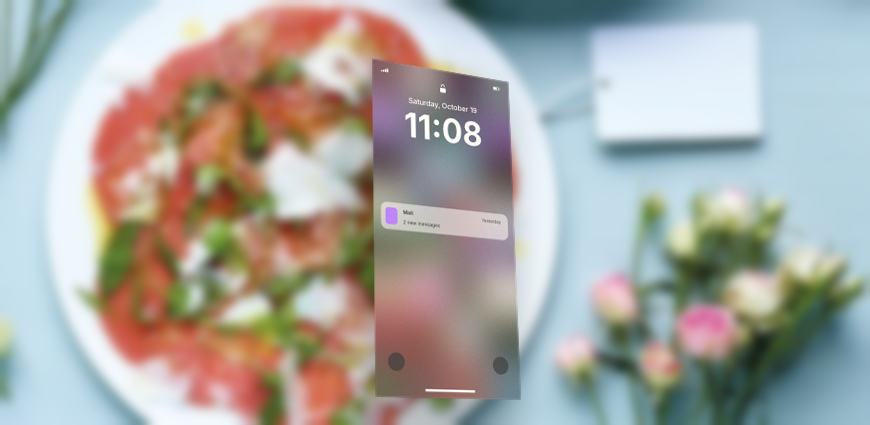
11 h 08 min
